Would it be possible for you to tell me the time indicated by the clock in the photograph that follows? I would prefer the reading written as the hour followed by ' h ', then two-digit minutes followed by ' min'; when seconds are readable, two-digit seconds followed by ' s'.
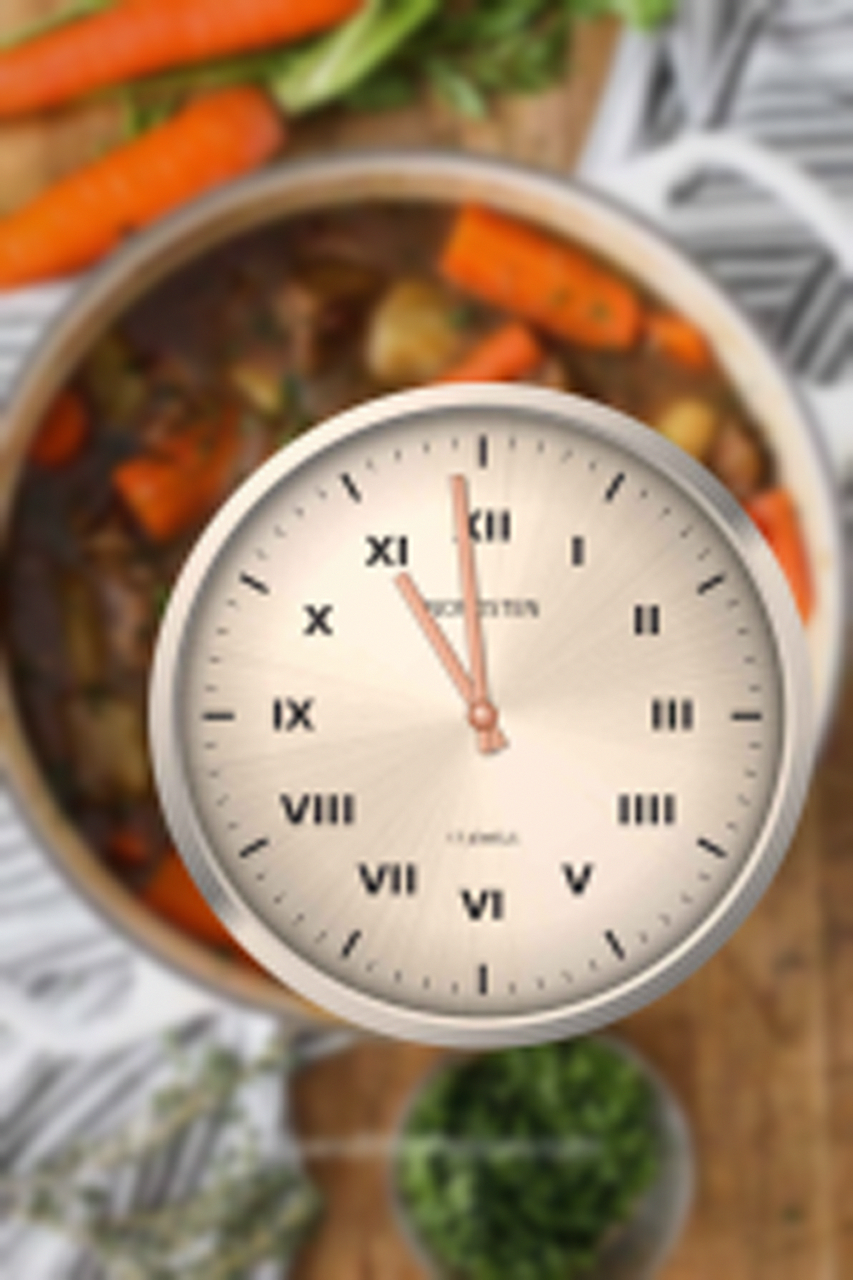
10 h 59 min
